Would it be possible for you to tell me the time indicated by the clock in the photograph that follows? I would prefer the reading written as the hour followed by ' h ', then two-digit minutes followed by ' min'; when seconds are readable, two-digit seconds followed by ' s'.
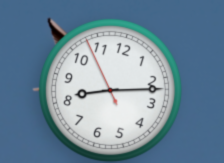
8 h 11 min 53 s
